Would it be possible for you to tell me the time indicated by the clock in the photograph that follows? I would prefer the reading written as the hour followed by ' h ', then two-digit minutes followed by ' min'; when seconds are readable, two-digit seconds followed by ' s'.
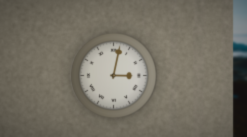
3 h 02 min
